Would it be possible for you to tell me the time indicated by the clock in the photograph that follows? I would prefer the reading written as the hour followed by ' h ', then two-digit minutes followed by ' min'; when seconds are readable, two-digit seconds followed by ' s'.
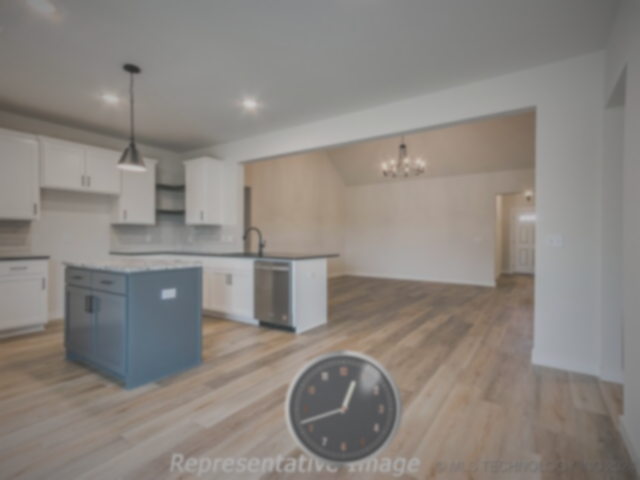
12 h 42 min
